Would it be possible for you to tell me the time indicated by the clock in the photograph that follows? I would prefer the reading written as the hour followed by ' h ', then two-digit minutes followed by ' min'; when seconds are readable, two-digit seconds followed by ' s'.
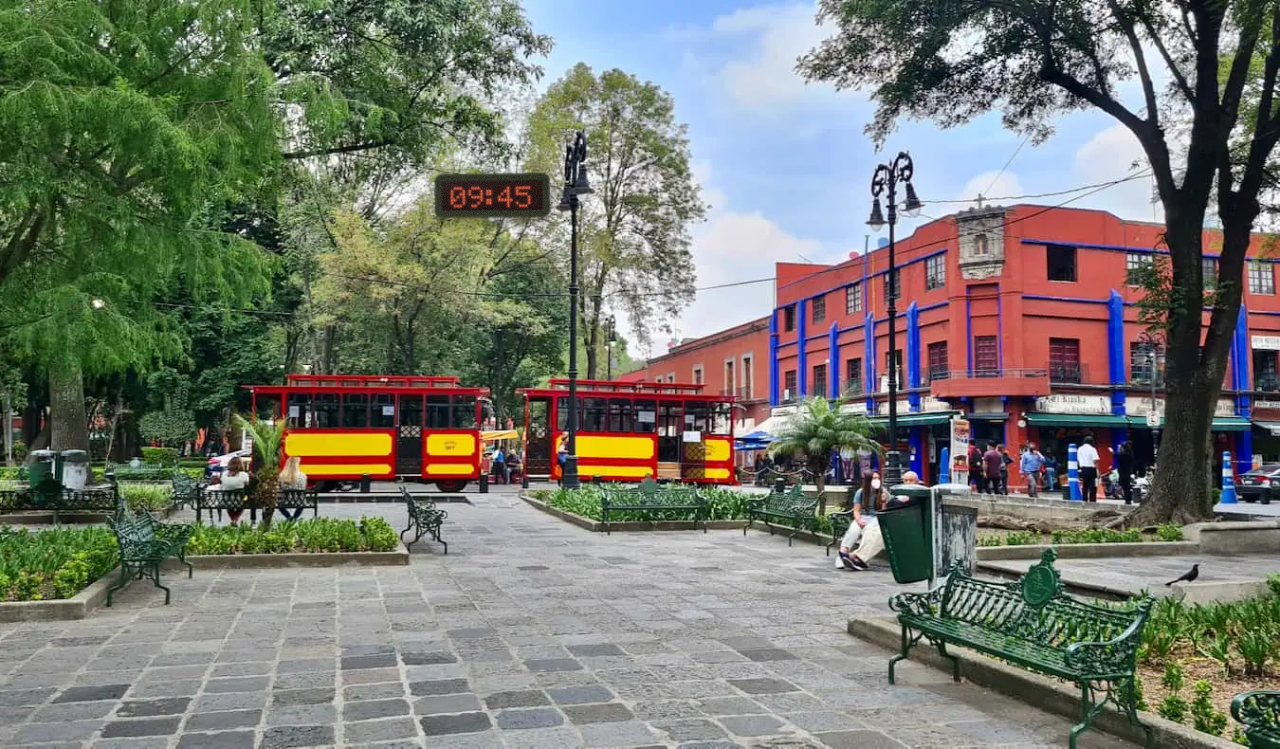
9 h 45 min
